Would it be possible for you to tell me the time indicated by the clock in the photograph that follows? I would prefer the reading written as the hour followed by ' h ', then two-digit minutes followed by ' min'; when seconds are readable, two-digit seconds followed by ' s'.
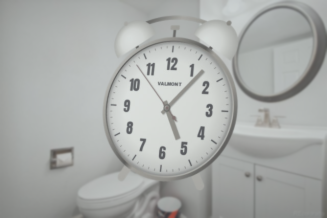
5 h 06 min 53 s
